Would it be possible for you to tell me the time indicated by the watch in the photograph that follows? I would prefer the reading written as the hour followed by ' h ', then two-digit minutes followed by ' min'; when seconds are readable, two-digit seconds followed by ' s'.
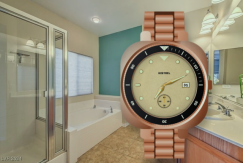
7 h 11 min
